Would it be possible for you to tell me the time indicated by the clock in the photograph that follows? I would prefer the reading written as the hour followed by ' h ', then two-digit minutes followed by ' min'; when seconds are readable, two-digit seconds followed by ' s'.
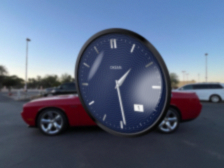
1 h 29 min
